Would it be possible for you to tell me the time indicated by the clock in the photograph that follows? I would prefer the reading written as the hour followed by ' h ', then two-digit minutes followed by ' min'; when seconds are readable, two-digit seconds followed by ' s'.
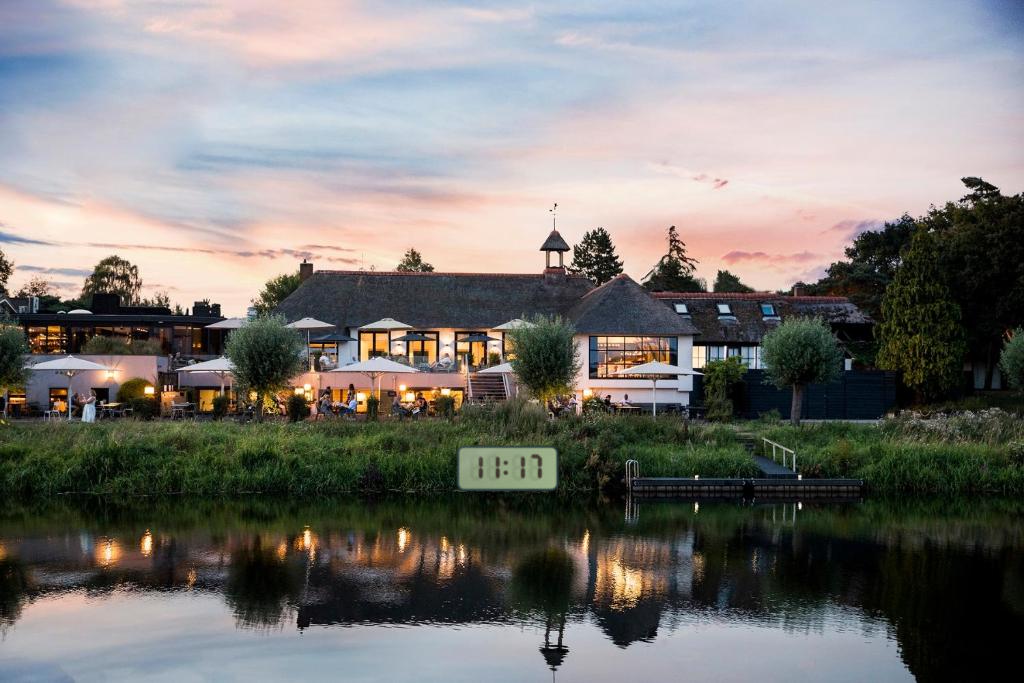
11 h 17 min
